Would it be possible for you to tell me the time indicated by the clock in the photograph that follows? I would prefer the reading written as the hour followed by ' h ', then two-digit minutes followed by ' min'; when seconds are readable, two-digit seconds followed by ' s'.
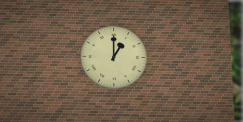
1 h 00 min
